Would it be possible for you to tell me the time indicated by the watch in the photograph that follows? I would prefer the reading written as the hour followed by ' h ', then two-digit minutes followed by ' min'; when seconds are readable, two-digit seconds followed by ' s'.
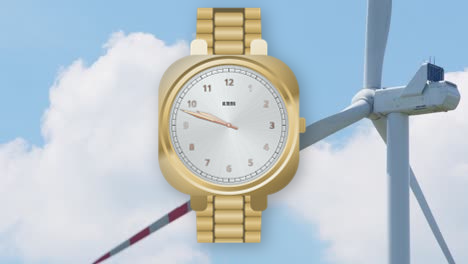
9 h 48 min
